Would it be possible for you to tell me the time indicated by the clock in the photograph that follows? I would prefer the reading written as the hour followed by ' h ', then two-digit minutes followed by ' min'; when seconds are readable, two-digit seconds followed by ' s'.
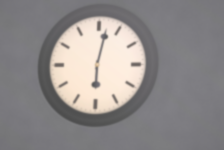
6 h 02 min
